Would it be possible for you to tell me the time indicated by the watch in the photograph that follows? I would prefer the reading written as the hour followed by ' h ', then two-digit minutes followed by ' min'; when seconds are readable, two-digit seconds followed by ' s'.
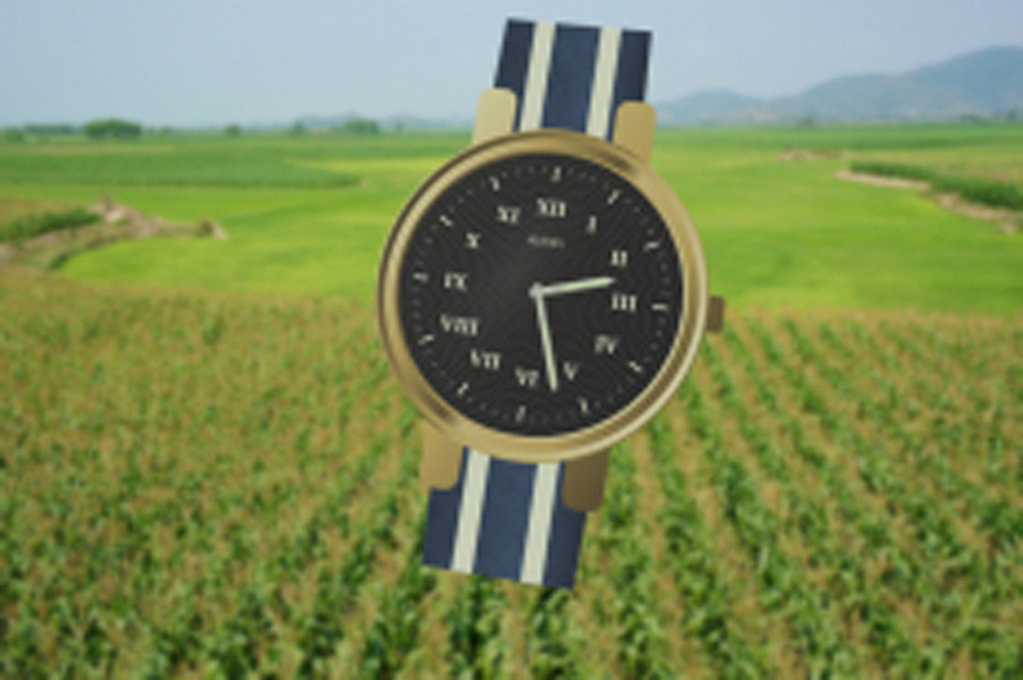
2 h 27 min
